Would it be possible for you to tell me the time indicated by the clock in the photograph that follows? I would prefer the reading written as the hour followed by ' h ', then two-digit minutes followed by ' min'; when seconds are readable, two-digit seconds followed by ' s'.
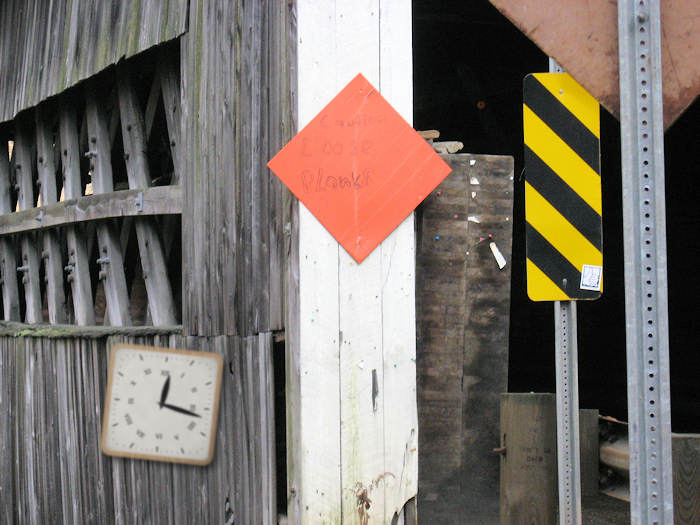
12 h 17 min
